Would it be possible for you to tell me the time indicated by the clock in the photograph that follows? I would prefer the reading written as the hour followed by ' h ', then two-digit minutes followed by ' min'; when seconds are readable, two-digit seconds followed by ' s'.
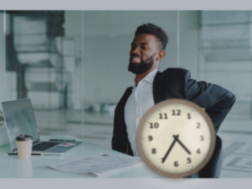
4 h 35 min
